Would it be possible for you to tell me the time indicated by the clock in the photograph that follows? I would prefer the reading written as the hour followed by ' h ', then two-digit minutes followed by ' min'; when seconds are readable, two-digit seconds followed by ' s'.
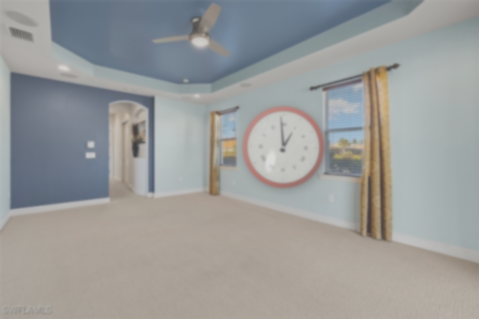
12 h 59 min
